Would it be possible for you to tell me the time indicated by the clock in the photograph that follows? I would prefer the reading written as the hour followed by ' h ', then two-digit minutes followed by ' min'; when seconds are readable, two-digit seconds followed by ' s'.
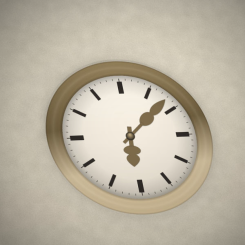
6 h 08 min
